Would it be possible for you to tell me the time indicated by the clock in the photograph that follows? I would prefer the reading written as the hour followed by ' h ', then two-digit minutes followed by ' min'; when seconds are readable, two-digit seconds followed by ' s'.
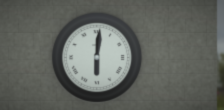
6 h 01 min
